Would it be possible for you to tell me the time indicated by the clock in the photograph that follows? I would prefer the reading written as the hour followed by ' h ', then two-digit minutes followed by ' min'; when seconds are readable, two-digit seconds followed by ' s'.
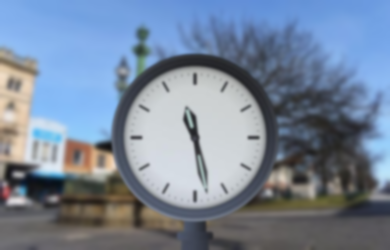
11 h 28 min
